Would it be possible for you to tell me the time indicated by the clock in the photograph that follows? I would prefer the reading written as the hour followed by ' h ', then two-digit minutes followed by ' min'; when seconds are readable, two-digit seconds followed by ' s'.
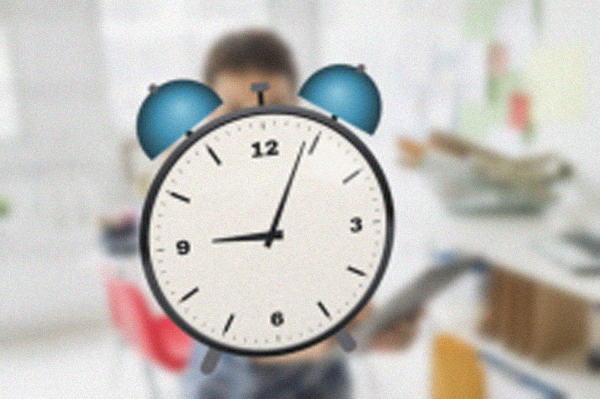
9 h 04 min
